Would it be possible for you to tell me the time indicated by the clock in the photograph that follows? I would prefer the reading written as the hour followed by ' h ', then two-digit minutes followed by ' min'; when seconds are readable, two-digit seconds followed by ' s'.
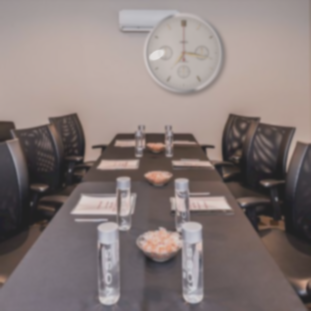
7 h 17 min
